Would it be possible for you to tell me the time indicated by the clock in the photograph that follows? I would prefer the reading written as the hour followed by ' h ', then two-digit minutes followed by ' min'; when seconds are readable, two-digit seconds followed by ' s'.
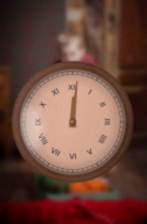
12 h 01 min
